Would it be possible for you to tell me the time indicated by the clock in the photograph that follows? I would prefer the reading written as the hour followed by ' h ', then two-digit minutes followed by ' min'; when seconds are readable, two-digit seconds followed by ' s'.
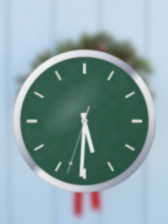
5 h 30 min 33 s
